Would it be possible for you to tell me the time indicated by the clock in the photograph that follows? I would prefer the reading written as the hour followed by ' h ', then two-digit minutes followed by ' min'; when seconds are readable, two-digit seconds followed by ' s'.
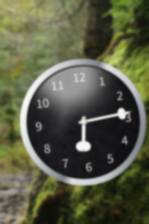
6 h 14 min
